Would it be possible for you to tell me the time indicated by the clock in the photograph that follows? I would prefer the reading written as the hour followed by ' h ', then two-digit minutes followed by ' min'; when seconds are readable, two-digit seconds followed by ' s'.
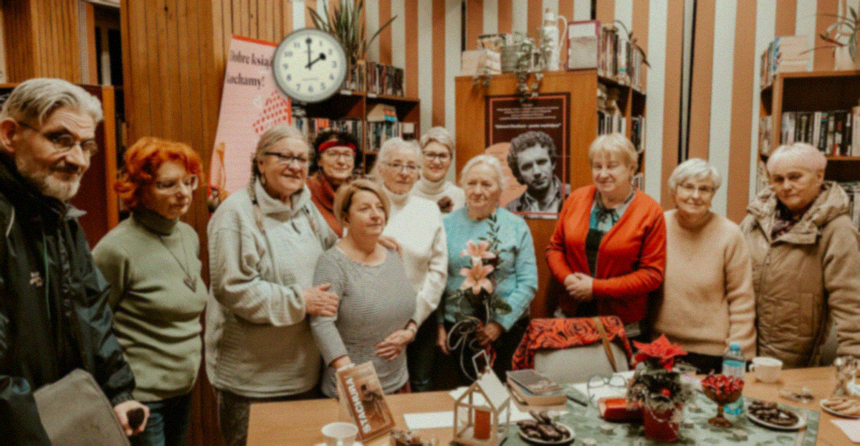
2 h 00 min
